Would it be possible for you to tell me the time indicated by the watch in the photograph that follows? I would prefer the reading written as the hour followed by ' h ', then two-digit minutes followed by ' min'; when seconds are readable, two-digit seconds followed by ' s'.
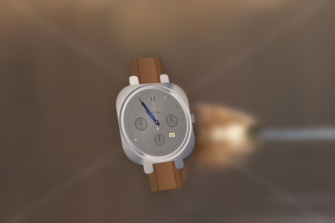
10 h 55 min
